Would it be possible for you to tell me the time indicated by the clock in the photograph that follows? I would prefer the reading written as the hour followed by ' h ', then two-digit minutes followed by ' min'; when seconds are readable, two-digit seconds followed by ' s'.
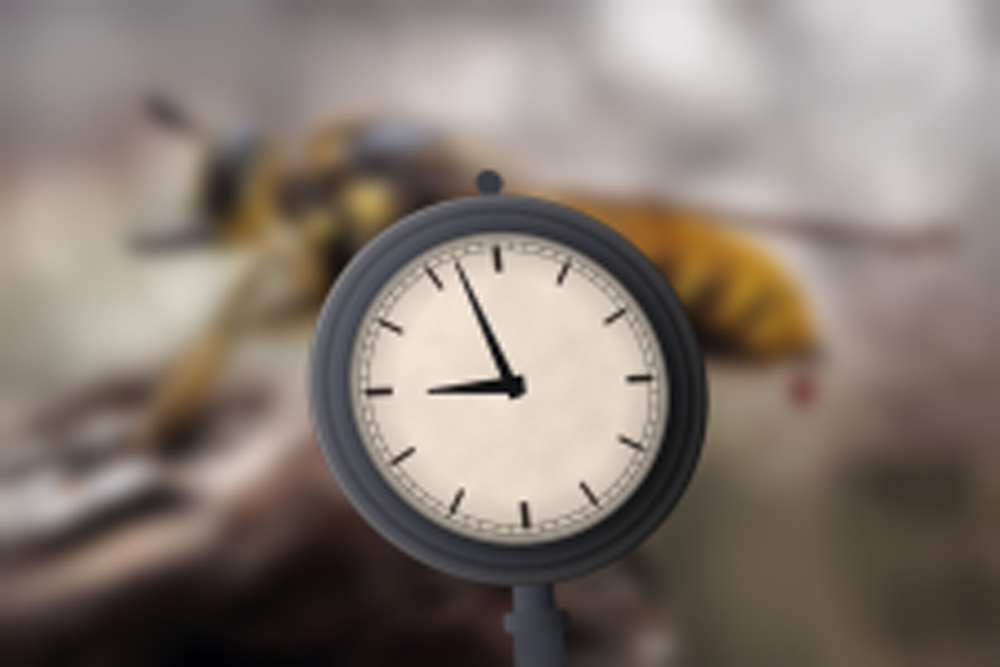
8 h 57 min
